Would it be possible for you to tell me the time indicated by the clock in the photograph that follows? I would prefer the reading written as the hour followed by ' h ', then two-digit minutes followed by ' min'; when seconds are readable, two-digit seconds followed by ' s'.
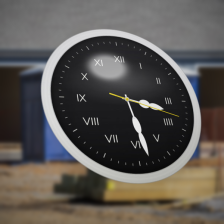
3 h 28 min 18 s
